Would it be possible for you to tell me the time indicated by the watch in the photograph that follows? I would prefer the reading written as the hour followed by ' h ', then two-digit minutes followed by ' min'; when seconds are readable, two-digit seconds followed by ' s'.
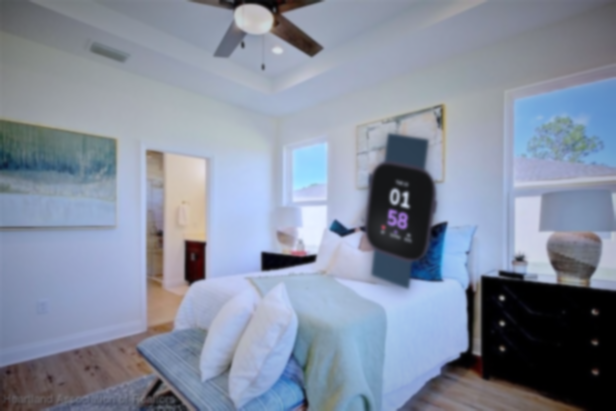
1 h 58 min
